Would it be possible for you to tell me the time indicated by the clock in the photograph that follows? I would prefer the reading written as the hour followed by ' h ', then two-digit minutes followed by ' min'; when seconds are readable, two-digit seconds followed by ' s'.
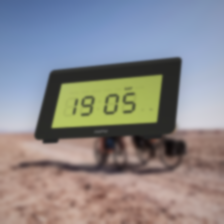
19 h 05 min
